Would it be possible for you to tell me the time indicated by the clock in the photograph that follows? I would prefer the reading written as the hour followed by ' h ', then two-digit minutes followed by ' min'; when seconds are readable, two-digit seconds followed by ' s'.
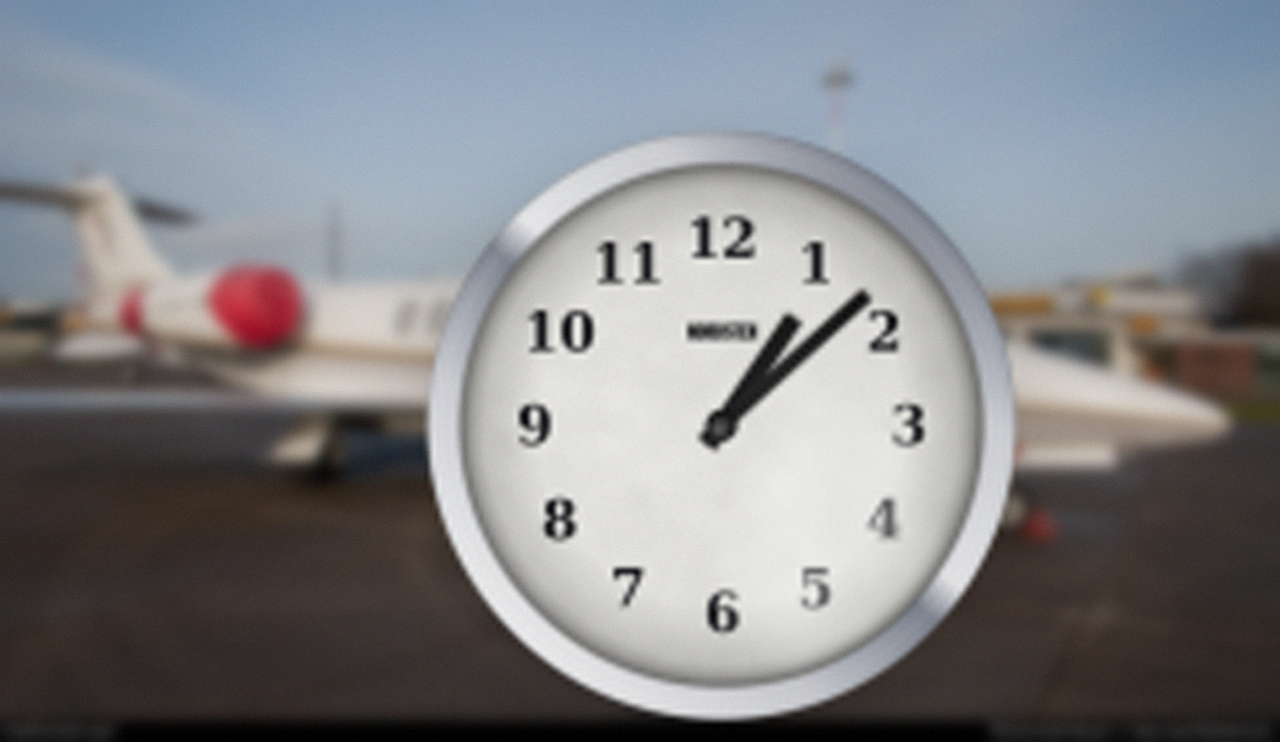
1 h 08 min
